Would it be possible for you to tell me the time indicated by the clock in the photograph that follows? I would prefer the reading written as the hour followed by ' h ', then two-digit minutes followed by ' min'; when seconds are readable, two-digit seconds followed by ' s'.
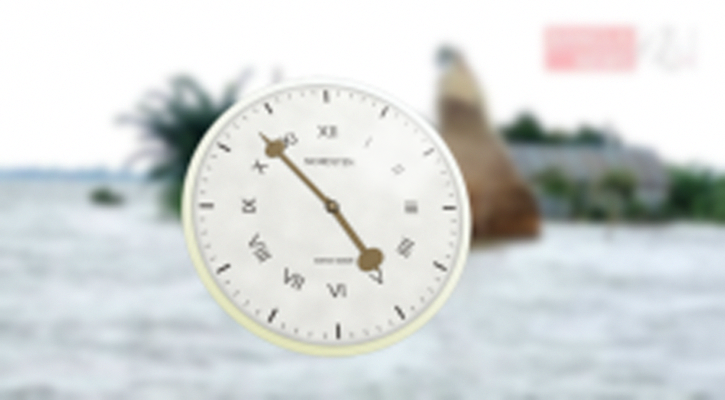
4 h 53 min
